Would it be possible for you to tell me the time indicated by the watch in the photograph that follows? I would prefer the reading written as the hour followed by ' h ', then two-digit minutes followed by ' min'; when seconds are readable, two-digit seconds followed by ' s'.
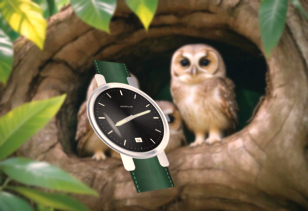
8 h 12 min
